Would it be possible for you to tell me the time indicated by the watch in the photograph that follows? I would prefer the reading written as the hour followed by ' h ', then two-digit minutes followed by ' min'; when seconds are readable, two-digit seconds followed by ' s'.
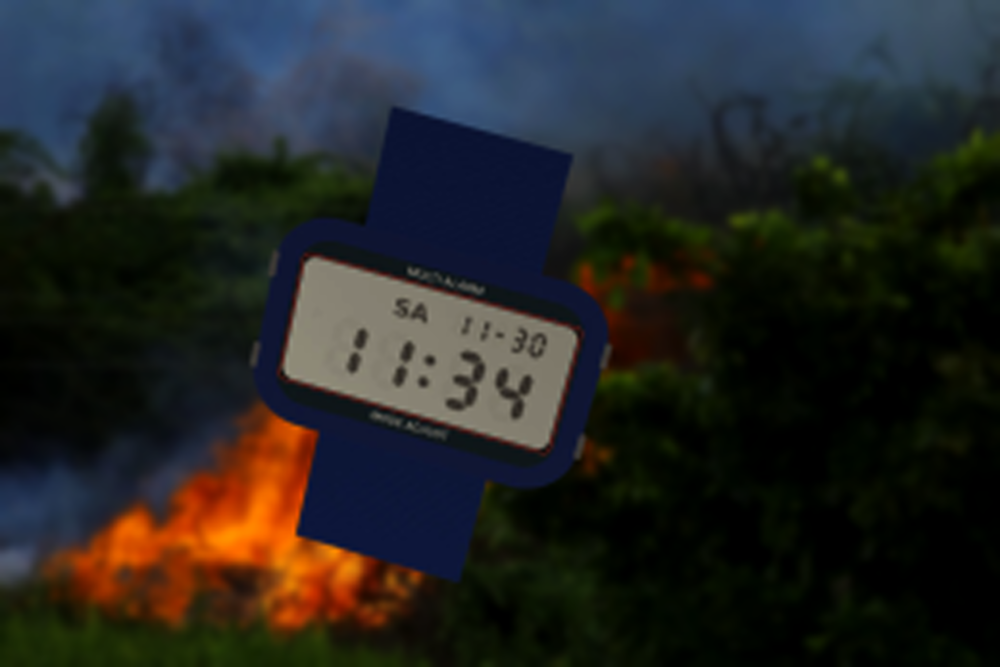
11 h 34 min
